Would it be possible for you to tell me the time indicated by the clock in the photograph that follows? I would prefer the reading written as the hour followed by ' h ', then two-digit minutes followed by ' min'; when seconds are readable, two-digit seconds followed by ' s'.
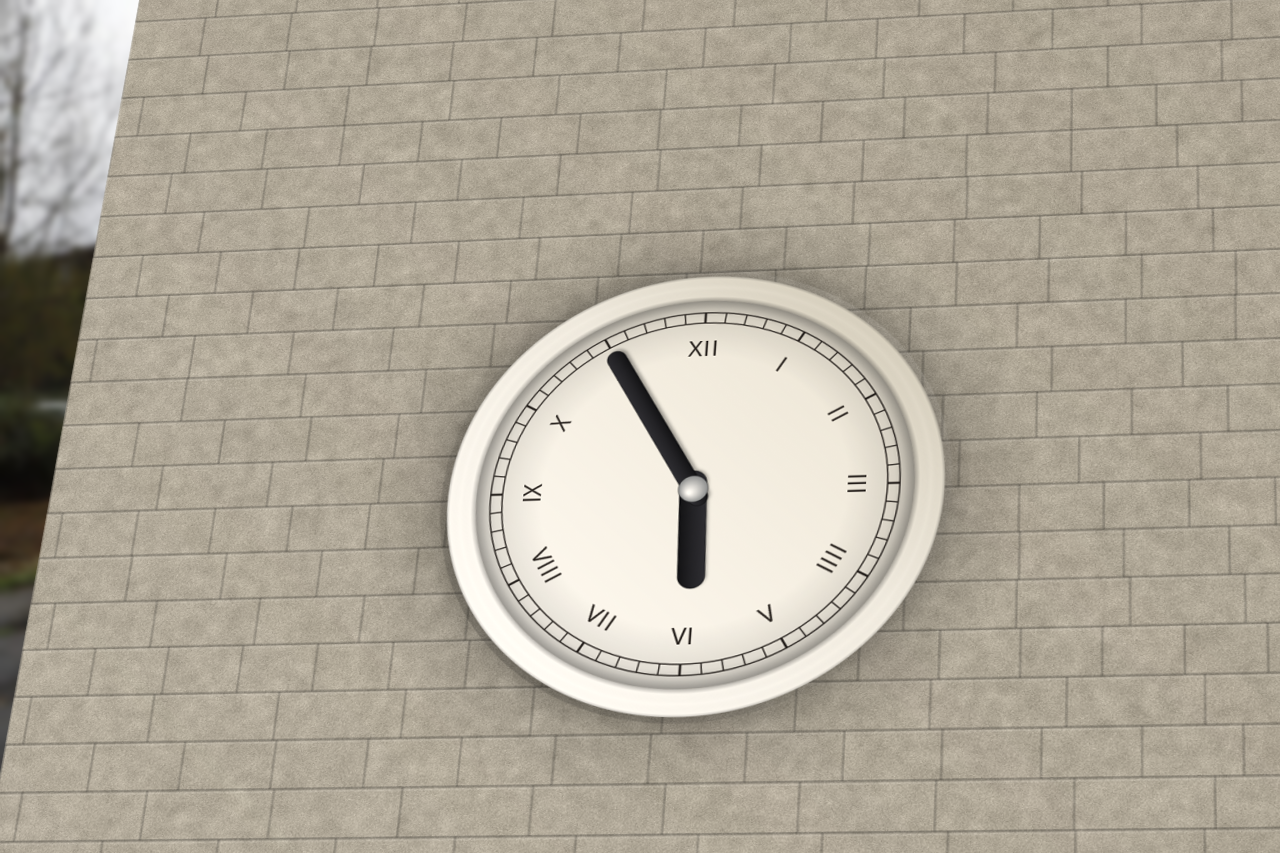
5 h 55 min
